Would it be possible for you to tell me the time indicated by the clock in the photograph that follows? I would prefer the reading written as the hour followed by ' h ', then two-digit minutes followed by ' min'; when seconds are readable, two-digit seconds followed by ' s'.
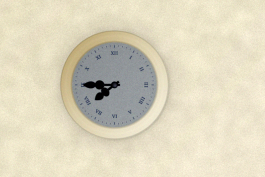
7 h 45 min
